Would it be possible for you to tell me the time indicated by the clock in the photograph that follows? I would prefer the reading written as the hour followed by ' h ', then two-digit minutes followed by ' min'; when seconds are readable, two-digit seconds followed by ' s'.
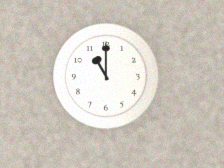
11 h 00 min
